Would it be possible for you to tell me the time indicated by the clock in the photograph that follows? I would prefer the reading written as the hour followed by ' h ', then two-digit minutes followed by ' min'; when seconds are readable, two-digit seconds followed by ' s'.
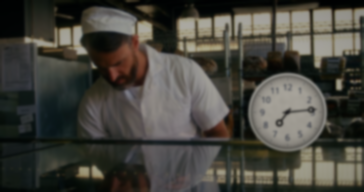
7 h 14 min
